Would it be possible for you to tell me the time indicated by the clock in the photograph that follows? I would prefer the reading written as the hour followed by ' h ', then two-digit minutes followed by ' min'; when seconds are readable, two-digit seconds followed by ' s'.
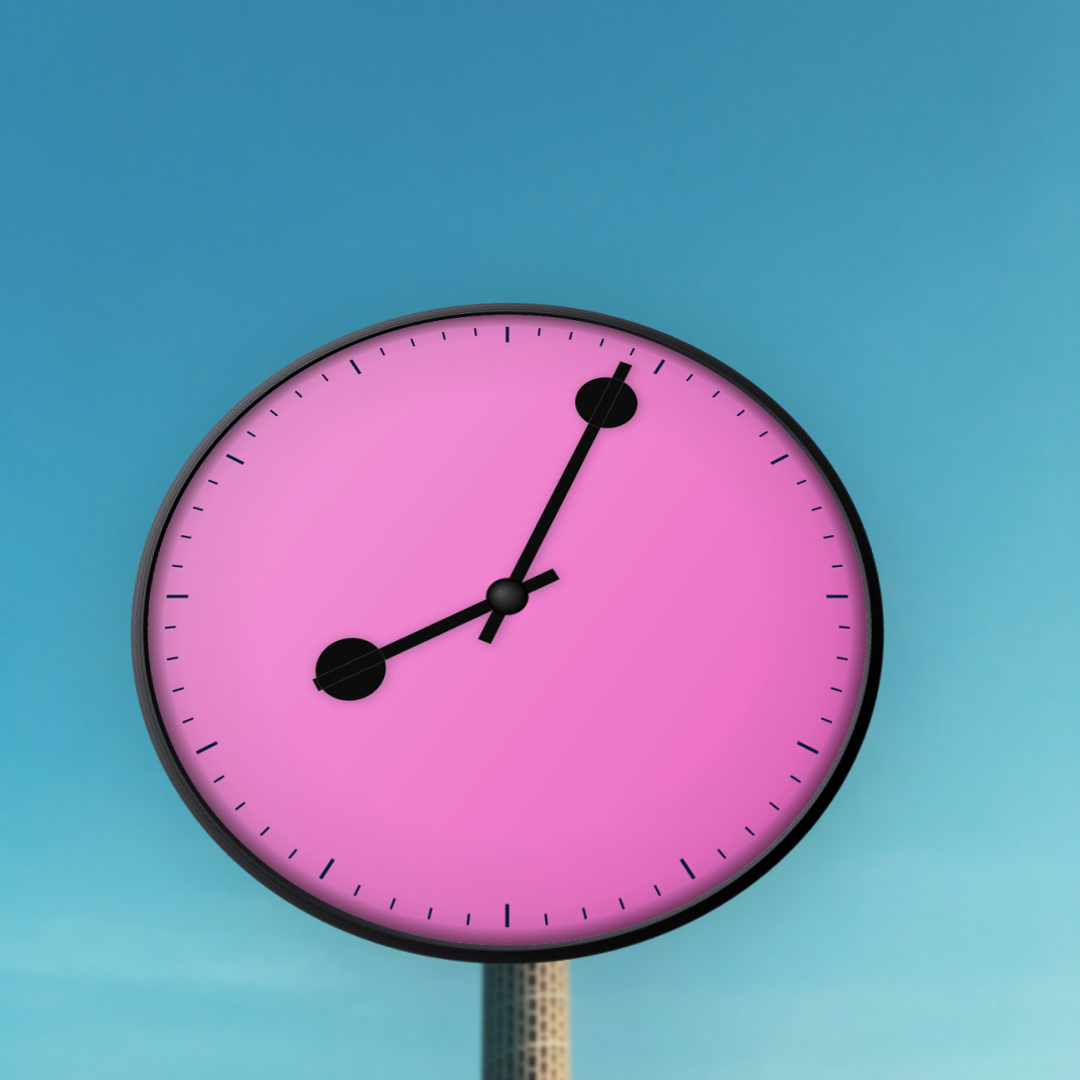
8 h 04 min
